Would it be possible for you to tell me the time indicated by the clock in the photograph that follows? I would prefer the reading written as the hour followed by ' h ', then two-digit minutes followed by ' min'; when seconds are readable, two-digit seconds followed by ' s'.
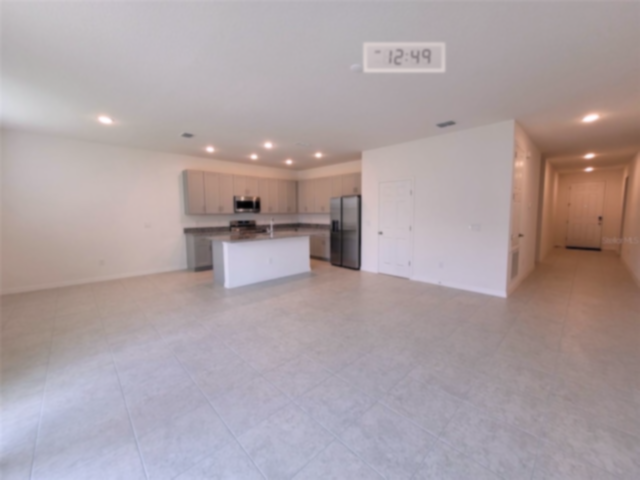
12 h 49 min
